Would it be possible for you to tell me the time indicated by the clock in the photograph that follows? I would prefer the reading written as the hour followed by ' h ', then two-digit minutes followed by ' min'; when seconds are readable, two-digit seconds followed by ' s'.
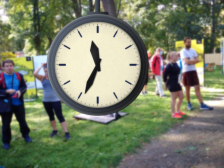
11 h 34 min
